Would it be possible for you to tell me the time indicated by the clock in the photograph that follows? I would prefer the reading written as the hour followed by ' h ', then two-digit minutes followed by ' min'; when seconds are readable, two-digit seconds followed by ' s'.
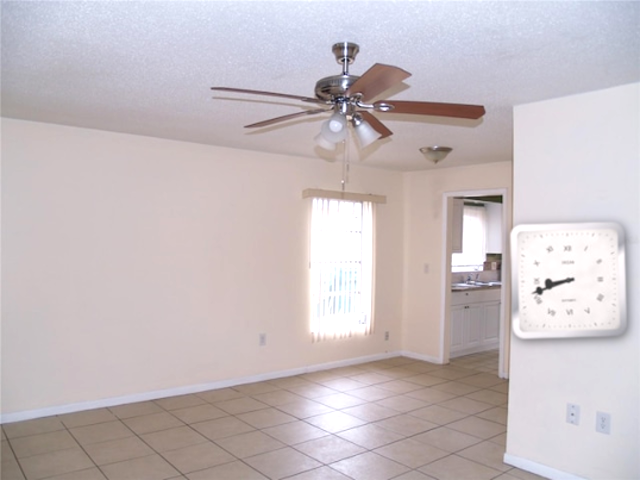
8 h 42 min
